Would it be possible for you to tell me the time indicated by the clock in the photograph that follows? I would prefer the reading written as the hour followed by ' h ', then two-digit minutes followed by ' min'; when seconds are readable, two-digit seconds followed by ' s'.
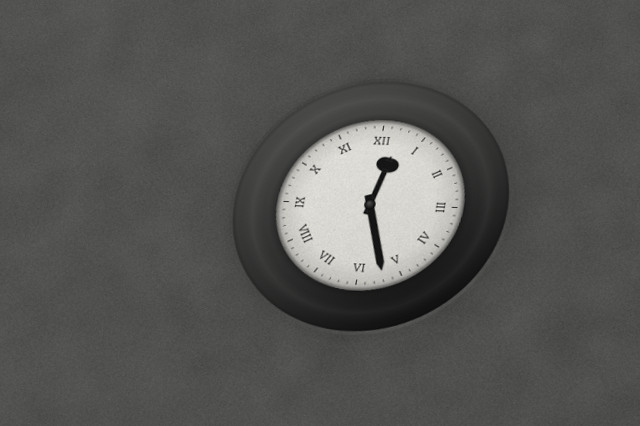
12 h 27 min
